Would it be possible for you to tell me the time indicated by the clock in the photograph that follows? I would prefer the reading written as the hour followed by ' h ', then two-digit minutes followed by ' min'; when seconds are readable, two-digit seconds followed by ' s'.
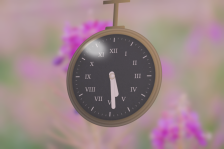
5 h 29 min
